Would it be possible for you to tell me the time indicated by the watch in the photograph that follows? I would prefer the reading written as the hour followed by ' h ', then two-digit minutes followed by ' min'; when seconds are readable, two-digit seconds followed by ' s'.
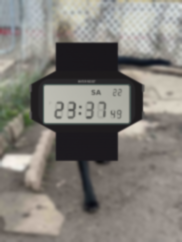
23 h 37 min
